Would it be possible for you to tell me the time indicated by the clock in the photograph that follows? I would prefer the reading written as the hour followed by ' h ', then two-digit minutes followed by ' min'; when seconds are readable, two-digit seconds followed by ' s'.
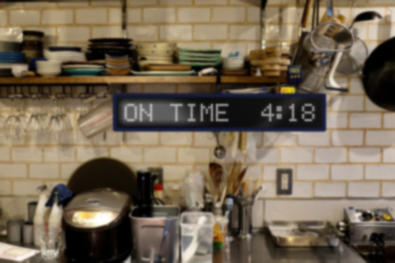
4 h 18 min
